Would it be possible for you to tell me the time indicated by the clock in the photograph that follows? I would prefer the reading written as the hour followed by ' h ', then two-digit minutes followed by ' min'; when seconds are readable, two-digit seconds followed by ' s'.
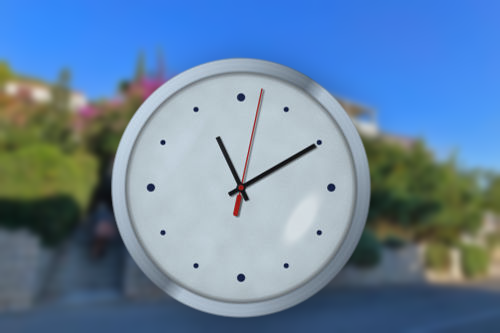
11 h 10 min 02 s
